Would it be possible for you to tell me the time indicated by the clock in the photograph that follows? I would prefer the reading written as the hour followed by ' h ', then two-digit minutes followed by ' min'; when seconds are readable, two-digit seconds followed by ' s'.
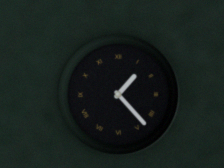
1 h 23 min
